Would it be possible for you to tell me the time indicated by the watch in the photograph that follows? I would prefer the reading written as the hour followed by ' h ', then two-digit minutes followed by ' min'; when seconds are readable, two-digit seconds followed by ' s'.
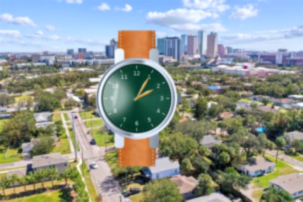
2 h 05 min
